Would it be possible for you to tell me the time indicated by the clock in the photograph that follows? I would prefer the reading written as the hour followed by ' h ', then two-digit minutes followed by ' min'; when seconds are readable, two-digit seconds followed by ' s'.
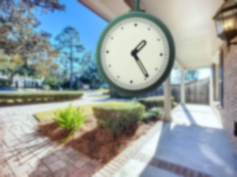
1 h 24 min
